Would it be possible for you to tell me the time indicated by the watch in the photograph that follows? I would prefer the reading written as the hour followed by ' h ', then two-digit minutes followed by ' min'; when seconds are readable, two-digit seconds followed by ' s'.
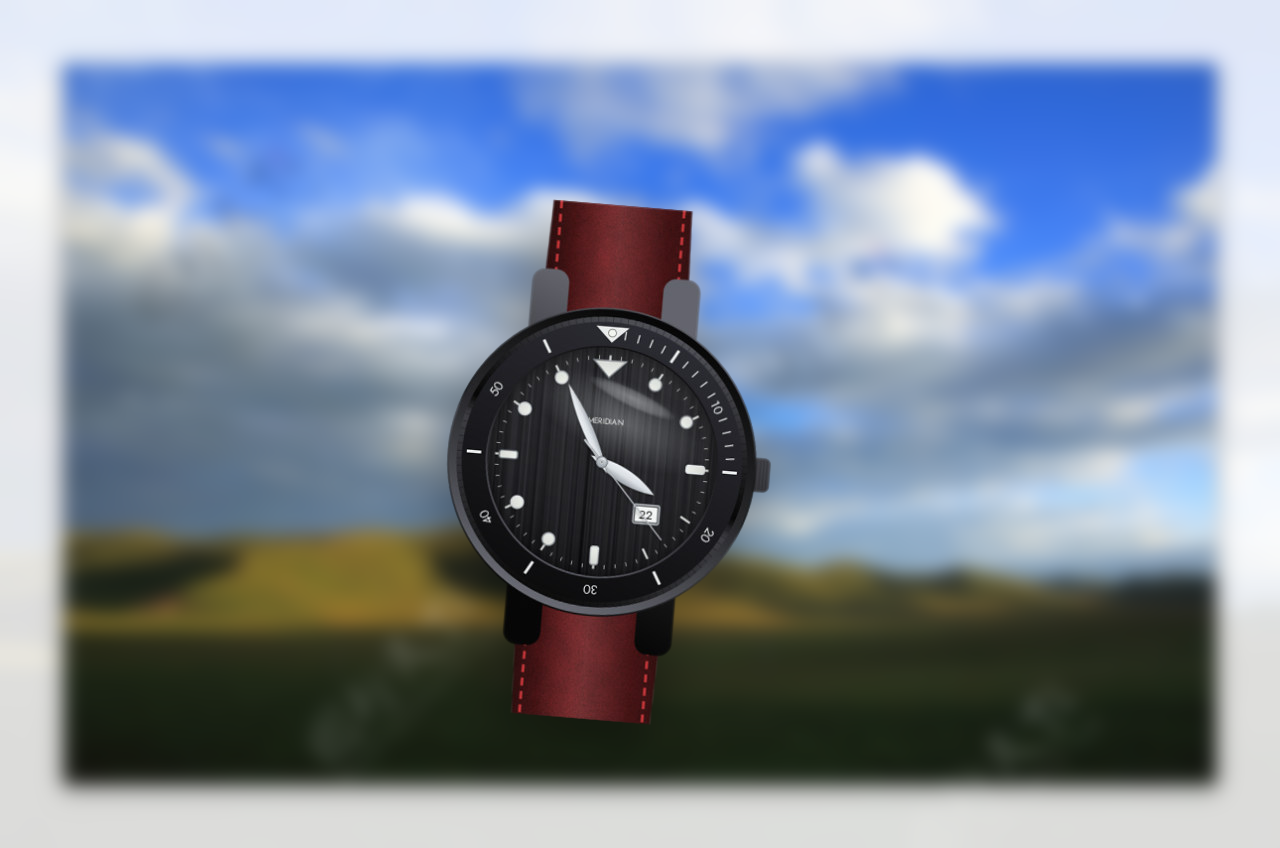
3 h 55 min 23 s
